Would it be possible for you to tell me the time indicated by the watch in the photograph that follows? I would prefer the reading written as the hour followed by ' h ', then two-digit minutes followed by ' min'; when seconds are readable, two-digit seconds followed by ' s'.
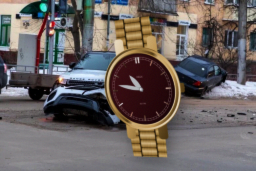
10 h 47 min
